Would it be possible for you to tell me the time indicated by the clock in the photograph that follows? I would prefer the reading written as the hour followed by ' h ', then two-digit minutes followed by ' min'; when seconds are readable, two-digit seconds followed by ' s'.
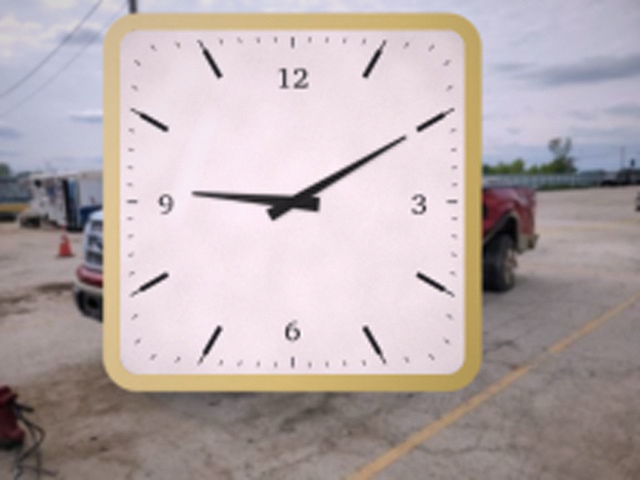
9 h 10 min
